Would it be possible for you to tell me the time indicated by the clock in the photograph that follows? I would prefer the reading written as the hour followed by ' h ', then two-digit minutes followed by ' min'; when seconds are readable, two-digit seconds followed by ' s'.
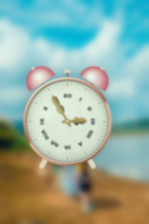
2 h 55 min
